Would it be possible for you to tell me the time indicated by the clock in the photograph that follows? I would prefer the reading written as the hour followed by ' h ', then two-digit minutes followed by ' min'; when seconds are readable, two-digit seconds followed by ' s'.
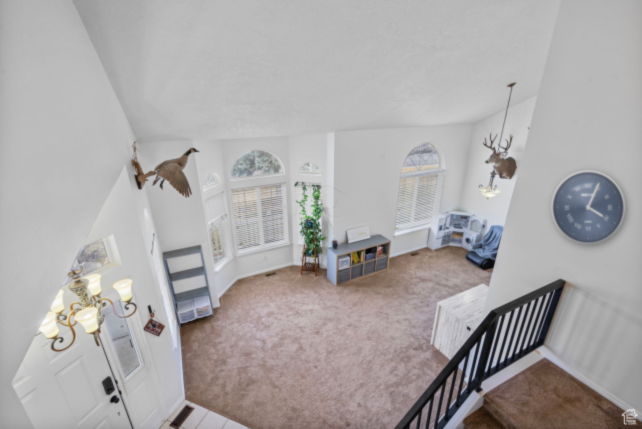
4 h 04 min
